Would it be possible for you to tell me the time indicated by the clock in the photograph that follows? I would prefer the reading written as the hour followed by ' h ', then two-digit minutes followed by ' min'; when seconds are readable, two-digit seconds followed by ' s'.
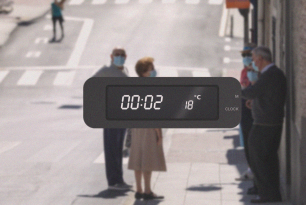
0 h 02 min
